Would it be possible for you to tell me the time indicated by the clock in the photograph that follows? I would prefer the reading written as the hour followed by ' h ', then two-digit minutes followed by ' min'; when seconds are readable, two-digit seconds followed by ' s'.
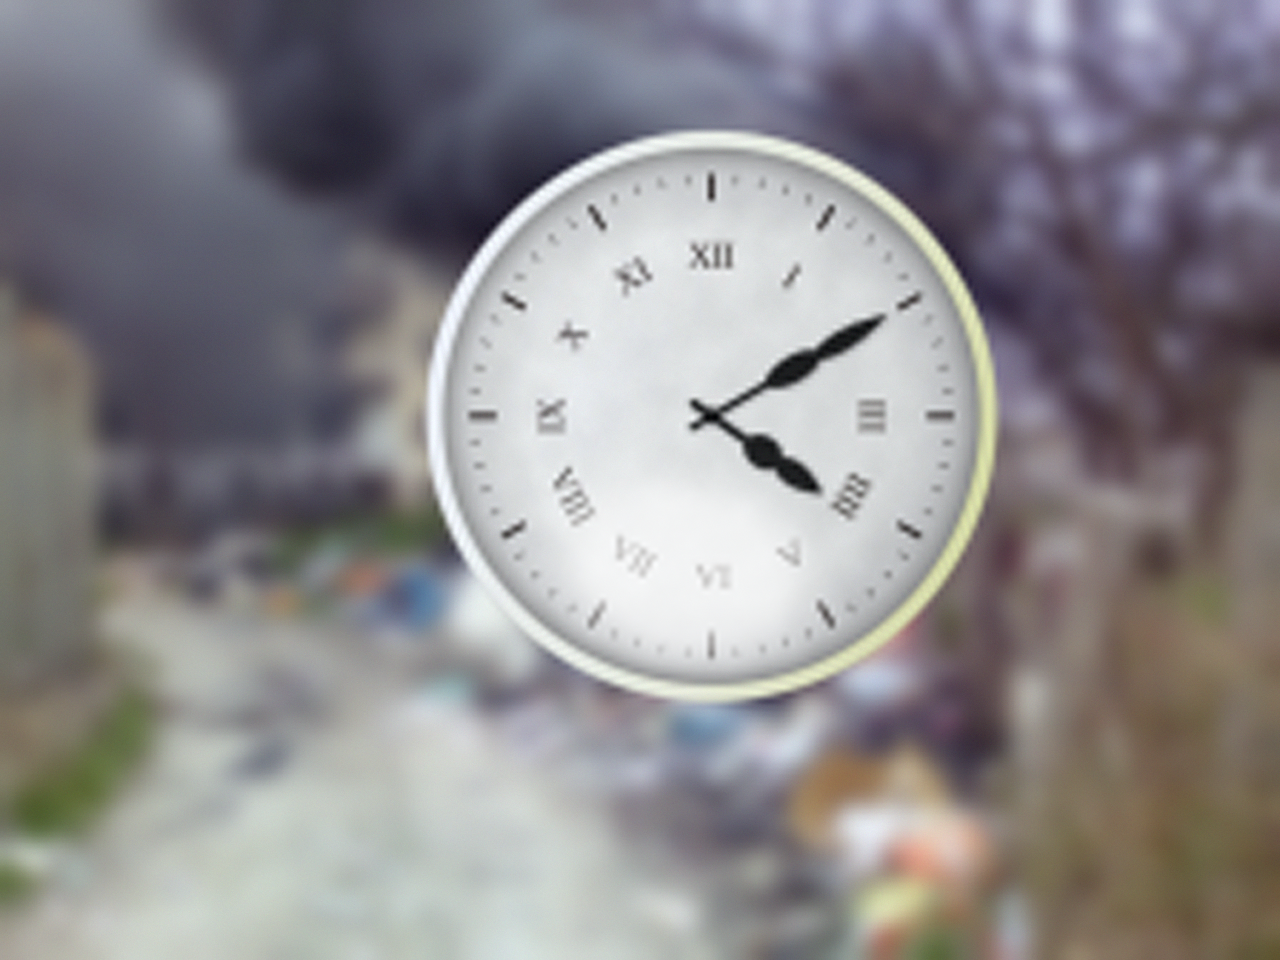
4 h 10 min
